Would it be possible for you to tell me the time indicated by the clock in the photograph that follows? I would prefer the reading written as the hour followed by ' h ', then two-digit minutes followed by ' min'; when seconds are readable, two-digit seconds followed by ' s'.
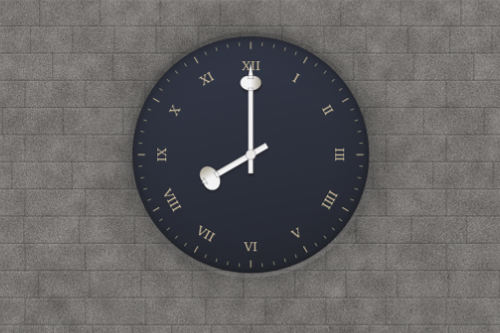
8 h 00 min
